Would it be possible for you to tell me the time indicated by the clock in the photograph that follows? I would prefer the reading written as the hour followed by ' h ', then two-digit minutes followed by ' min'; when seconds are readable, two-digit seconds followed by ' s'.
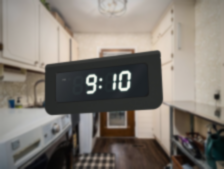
9 h 10 min
